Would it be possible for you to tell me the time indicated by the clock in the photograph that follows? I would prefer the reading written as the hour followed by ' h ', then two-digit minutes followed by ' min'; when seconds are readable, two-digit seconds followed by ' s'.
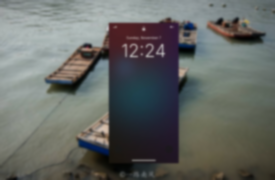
12 h 24 min
